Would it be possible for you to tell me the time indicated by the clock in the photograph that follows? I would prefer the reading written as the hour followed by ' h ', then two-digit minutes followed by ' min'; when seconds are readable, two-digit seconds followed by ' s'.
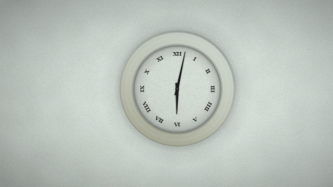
6 h 02 min
